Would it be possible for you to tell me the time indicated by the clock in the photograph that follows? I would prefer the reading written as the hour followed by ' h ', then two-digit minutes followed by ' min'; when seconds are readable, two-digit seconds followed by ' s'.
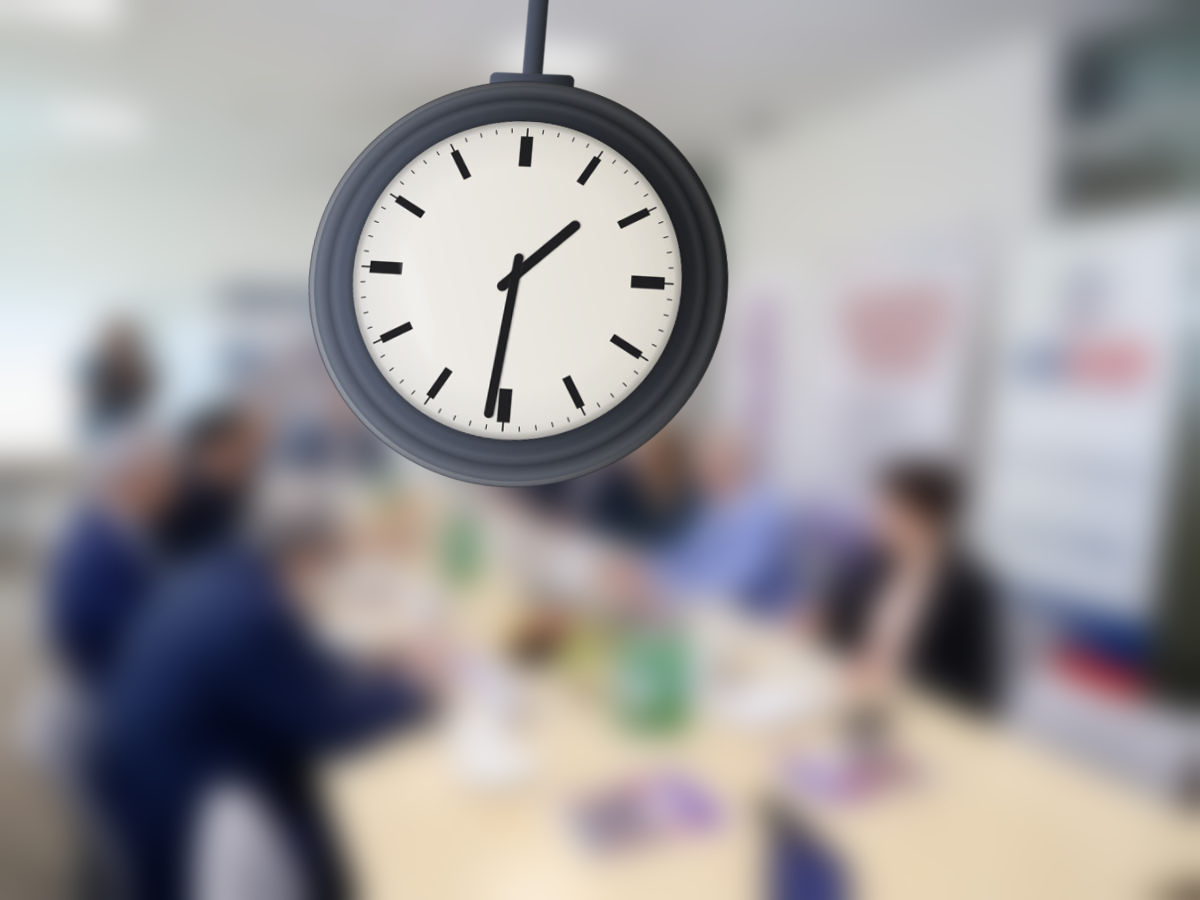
1 h 31 min
